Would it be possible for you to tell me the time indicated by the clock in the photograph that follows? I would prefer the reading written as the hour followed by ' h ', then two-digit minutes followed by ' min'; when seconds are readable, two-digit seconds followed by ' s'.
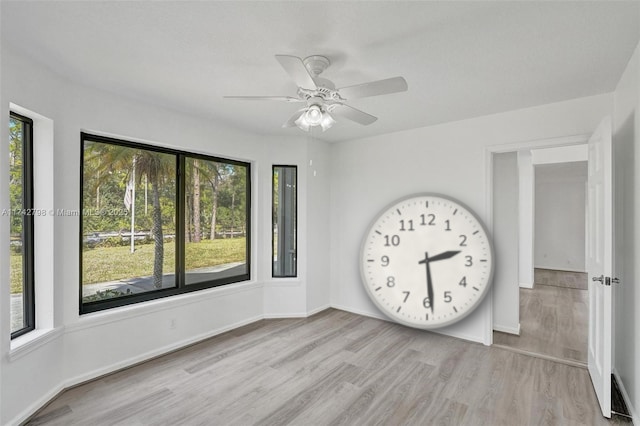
2 h 29 min
